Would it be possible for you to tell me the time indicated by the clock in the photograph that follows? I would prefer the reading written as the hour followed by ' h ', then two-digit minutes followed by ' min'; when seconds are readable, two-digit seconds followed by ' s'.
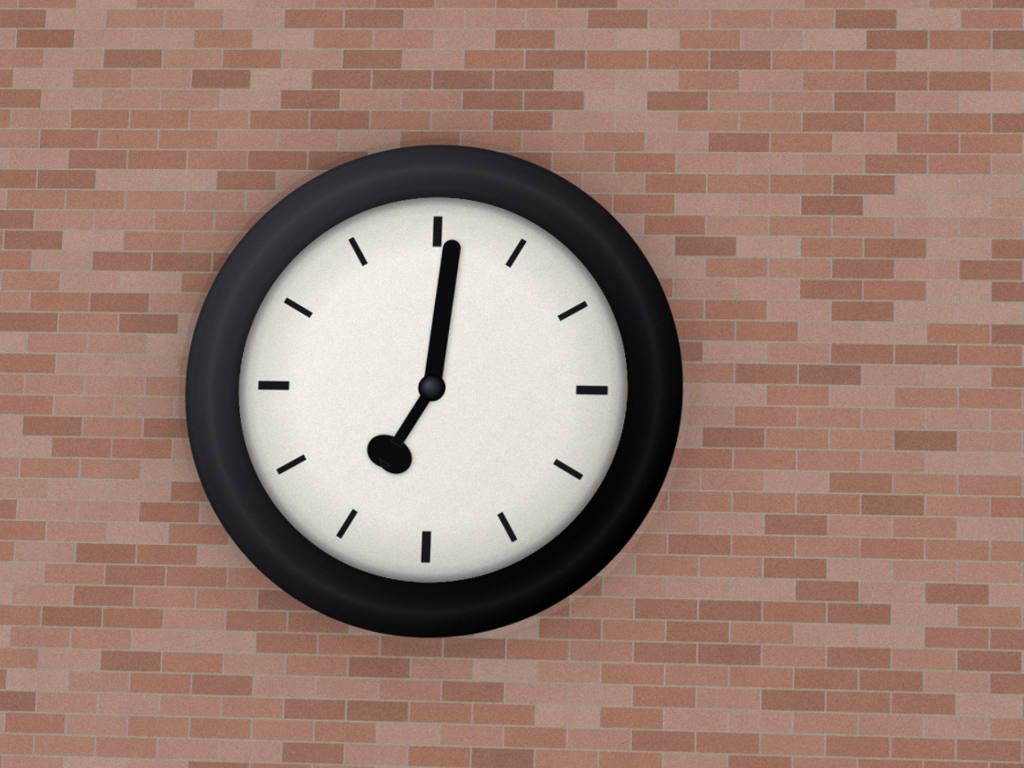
7 h 01 min
